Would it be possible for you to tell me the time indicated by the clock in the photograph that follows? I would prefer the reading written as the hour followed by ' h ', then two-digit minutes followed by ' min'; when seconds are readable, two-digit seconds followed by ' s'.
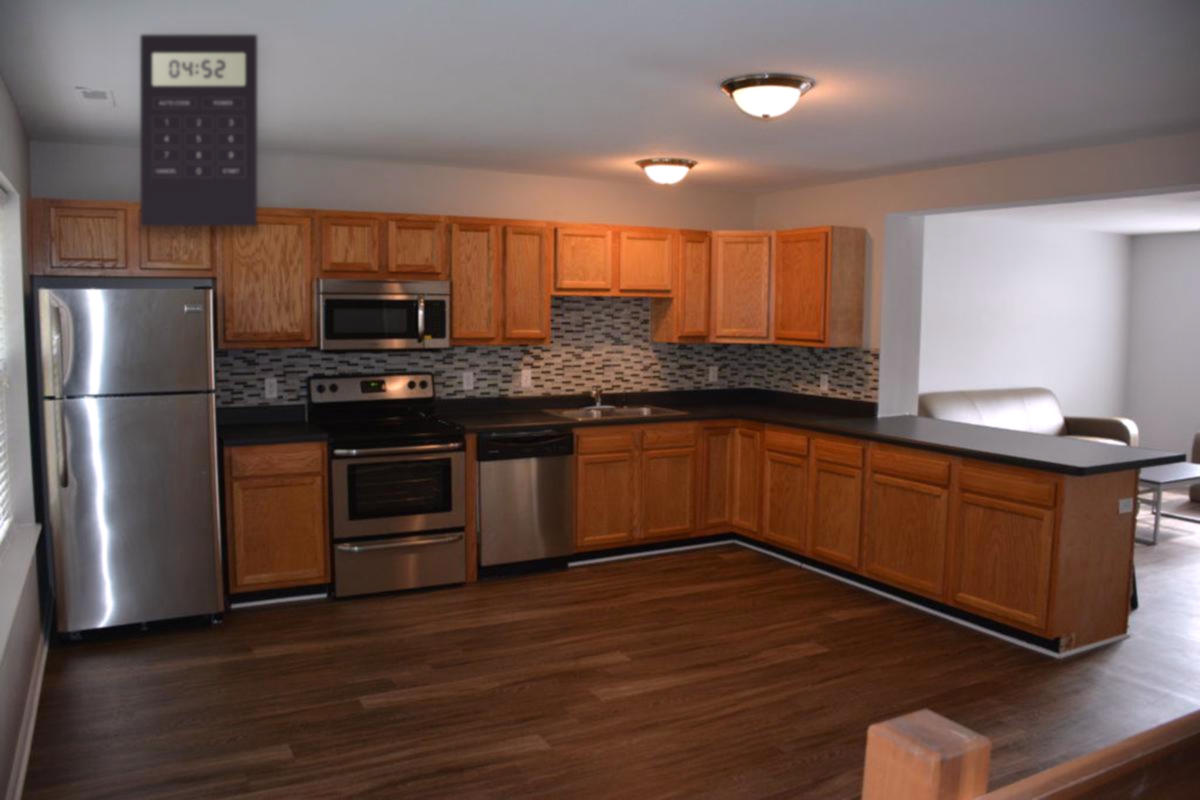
4 h 52 min
